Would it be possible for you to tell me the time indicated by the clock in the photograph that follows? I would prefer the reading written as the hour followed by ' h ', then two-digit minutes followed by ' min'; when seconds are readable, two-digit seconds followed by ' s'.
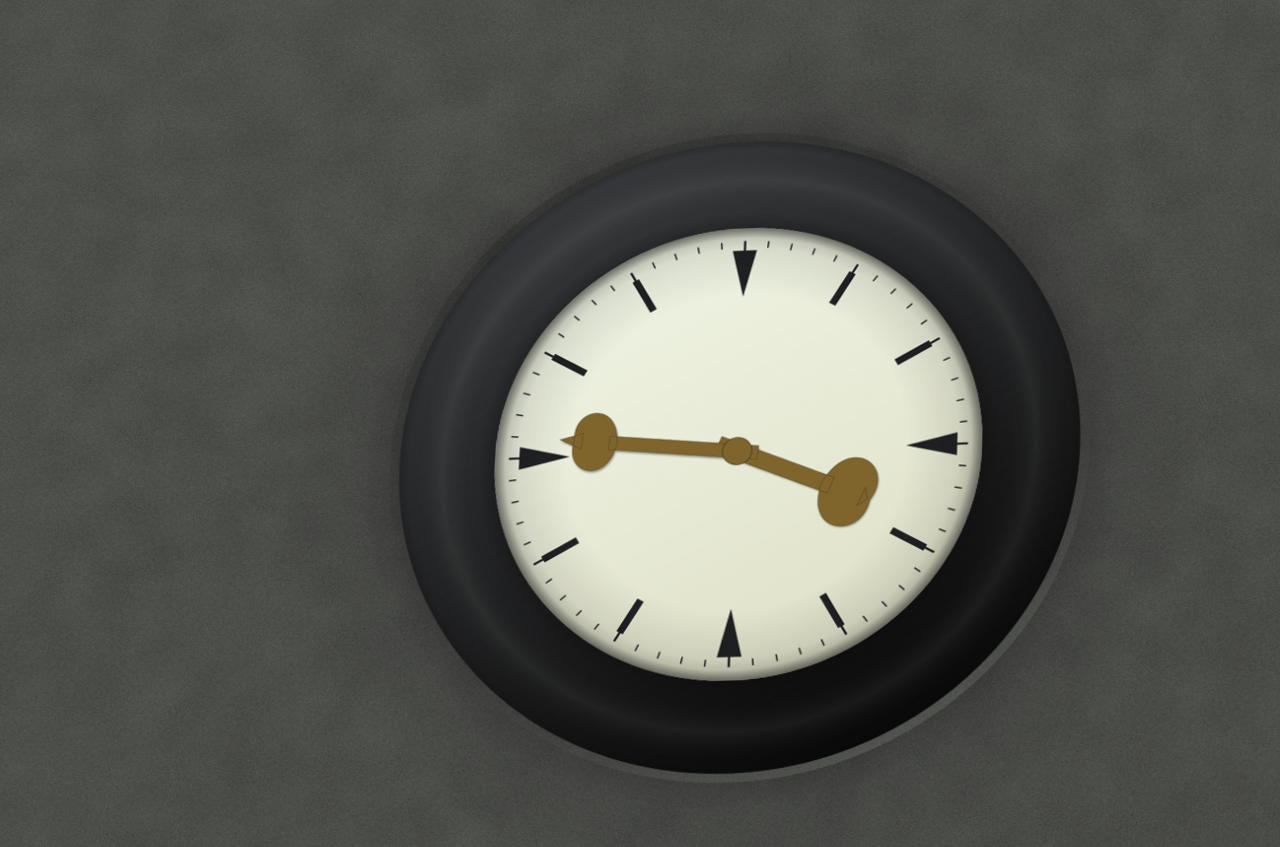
3 h 46 min
